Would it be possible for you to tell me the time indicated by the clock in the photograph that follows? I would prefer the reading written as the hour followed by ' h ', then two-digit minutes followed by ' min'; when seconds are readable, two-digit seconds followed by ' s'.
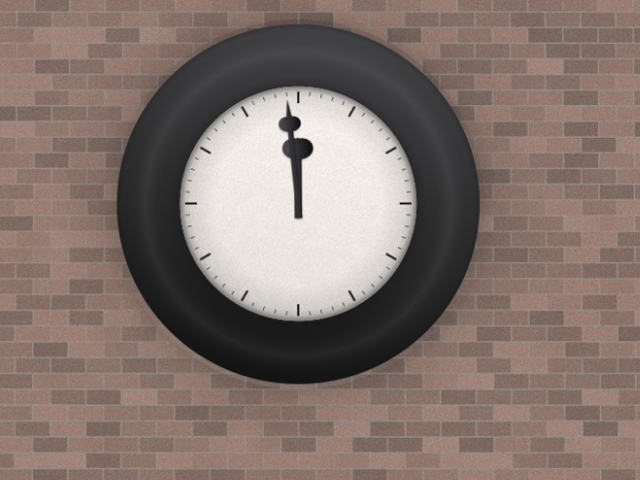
11 h 59 min
